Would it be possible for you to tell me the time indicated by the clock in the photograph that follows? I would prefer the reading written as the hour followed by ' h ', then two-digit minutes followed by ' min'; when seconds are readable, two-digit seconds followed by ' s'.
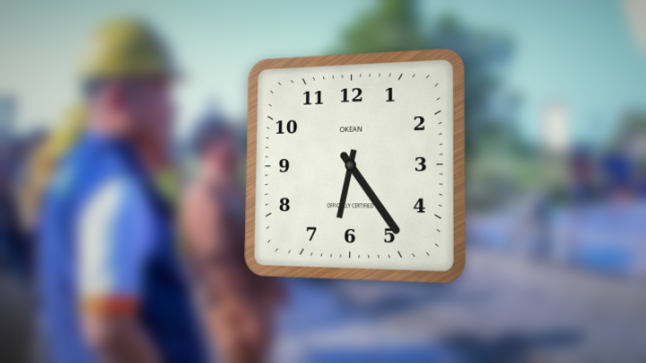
6 h 24 min
